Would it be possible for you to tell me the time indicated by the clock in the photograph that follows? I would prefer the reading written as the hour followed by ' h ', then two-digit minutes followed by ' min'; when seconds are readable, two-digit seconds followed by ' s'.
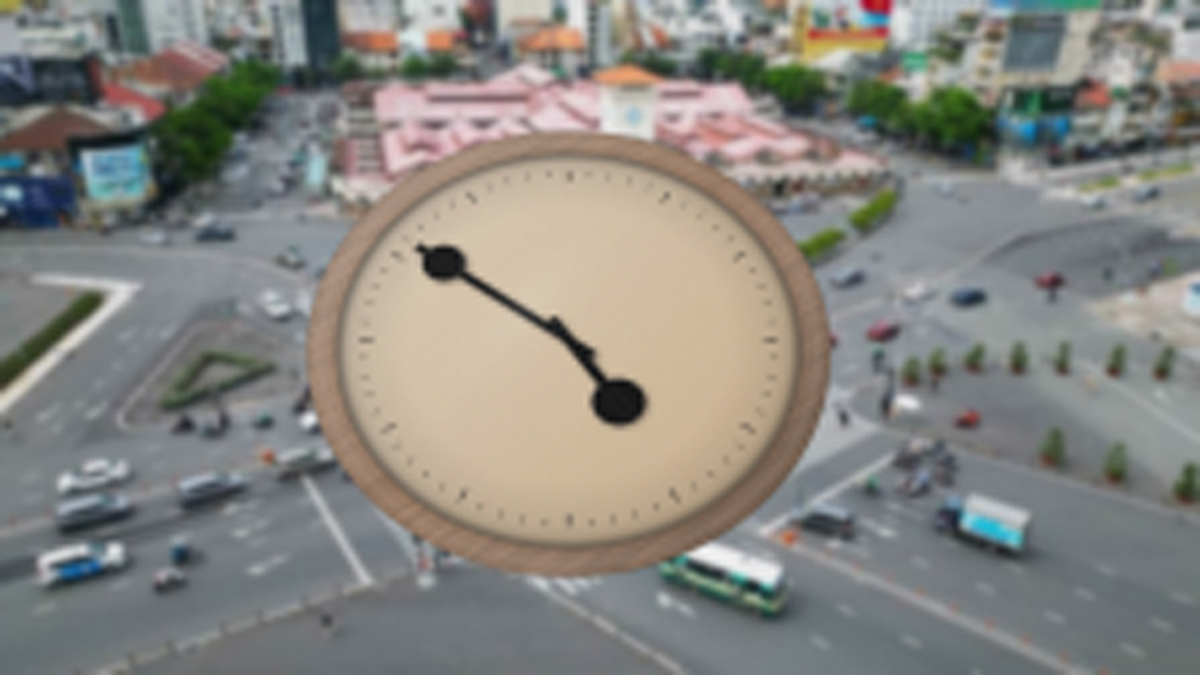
4 h 51 min
